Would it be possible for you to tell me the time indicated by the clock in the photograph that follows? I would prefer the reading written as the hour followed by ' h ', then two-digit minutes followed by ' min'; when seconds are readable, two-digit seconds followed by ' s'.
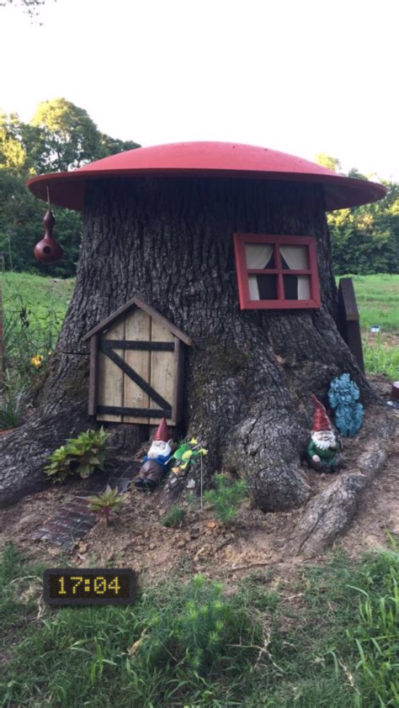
17 h 04 min
